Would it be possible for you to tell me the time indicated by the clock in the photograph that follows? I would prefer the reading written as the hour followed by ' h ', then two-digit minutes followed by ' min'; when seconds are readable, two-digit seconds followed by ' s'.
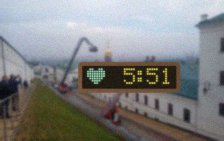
5 h 51 min
